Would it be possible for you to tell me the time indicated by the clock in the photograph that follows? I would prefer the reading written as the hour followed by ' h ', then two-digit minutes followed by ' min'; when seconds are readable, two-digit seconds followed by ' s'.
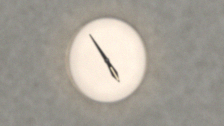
4 h 54 min
